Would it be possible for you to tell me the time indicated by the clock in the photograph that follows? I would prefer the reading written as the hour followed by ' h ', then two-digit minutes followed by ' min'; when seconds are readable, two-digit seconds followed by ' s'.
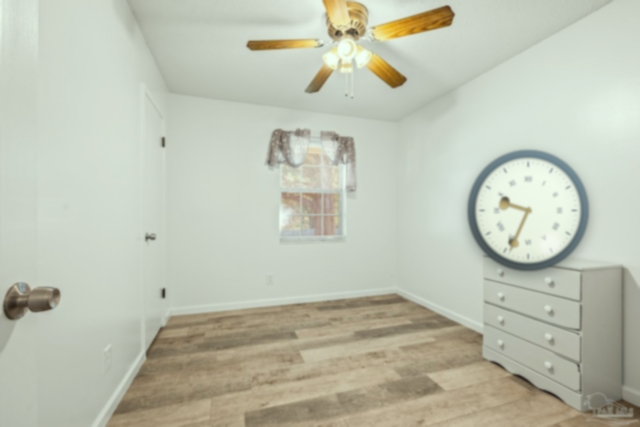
9 h 34 min
